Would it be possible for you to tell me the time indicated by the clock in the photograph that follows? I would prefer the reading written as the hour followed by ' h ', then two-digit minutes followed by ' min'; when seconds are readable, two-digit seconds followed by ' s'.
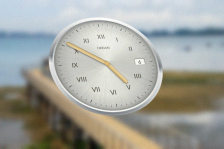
4 h 51 min
